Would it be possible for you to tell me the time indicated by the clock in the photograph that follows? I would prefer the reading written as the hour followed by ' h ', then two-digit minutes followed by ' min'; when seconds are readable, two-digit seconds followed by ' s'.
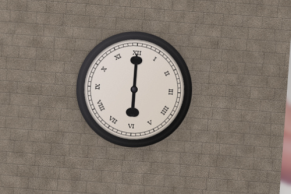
6 h 00 min
